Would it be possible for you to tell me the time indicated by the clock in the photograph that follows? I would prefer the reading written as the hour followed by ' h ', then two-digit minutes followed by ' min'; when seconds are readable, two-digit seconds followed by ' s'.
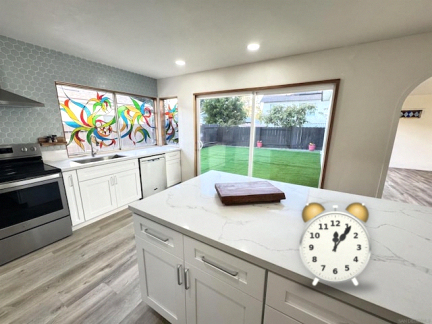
12 h 06 min
